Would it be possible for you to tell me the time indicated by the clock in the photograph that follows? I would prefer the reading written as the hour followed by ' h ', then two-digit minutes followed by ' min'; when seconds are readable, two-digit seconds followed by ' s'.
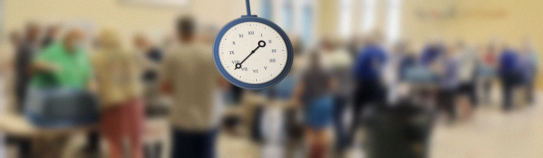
1 h 38 min
